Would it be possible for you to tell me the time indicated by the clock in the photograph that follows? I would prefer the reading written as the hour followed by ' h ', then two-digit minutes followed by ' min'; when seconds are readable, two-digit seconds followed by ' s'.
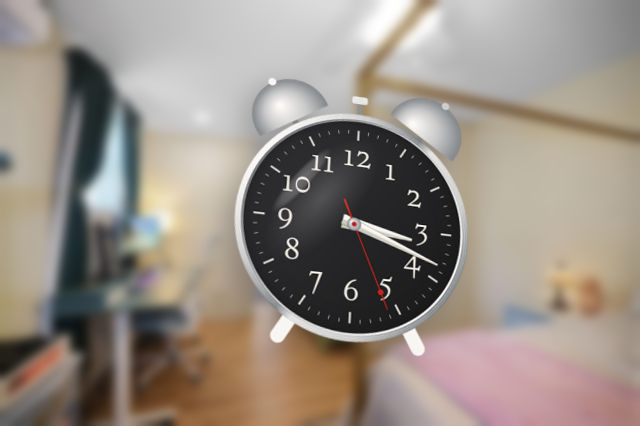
3 h 18 min 26 s
